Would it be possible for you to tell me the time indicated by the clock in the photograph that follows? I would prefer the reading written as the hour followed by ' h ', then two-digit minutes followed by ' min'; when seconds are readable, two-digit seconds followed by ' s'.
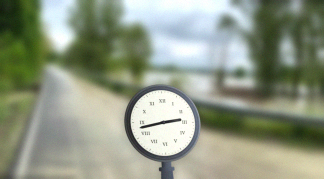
2 h 43 min
